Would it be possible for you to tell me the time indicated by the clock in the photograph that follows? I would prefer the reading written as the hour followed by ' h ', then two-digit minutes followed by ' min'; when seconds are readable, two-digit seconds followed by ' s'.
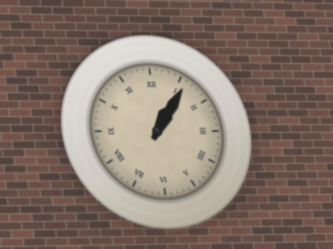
1 h 06 min
